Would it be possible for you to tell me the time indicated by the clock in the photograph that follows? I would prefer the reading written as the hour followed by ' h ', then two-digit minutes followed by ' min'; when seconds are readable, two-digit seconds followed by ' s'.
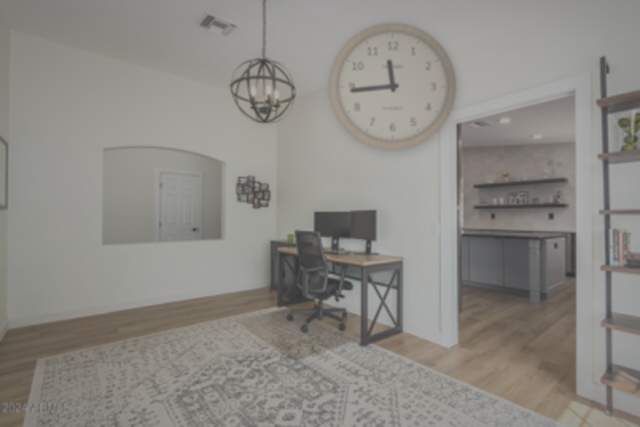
11 h 44 min
